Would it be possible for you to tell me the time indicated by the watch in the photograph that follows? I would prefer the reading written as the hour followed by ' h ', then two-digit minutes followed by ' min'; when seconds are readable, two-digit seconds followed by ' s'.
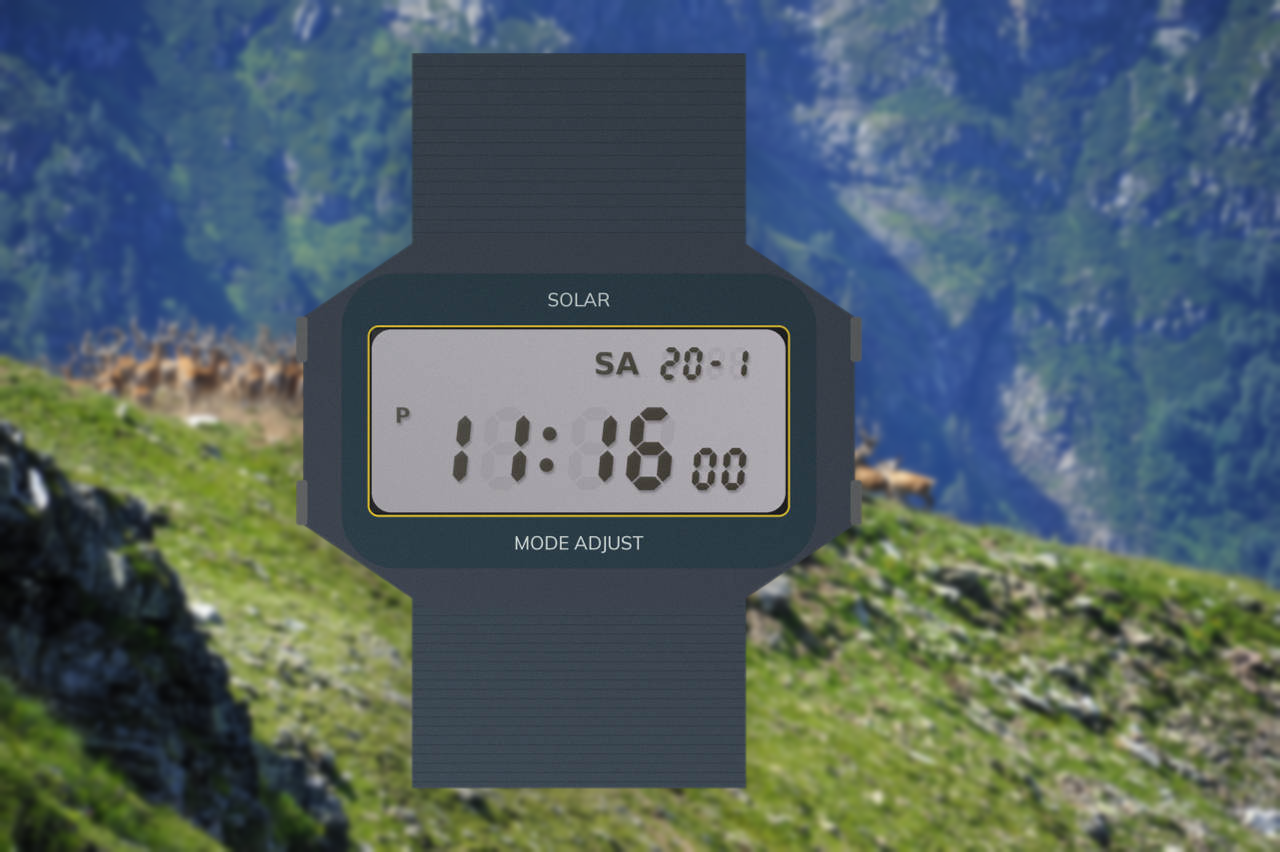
11 h 16 min 00 s
